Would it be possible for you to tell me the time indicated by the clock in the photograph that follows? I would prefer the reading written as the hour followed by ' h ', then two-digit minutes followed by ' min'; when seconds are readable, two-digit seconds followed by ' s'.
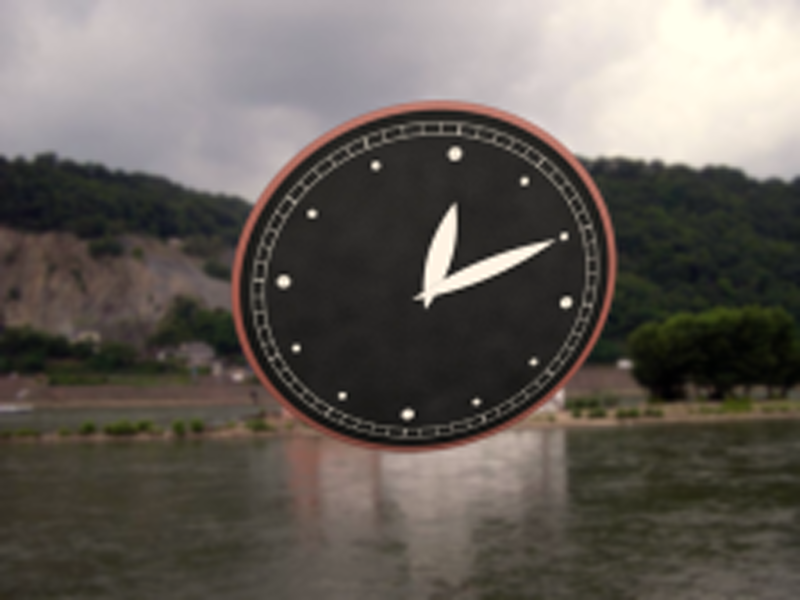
12 h 10 min
